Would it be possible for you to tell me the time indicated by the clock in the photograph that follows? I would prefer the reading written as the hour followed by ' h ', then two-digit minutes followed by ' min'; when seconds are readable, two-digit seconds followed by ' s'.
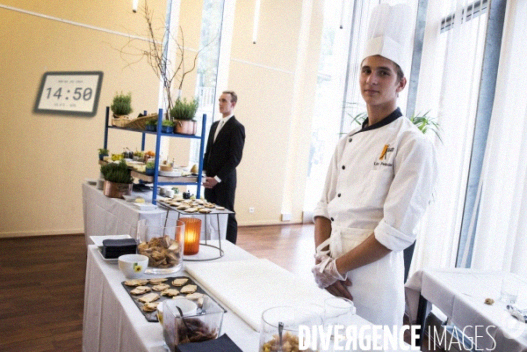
14 h 50 min
